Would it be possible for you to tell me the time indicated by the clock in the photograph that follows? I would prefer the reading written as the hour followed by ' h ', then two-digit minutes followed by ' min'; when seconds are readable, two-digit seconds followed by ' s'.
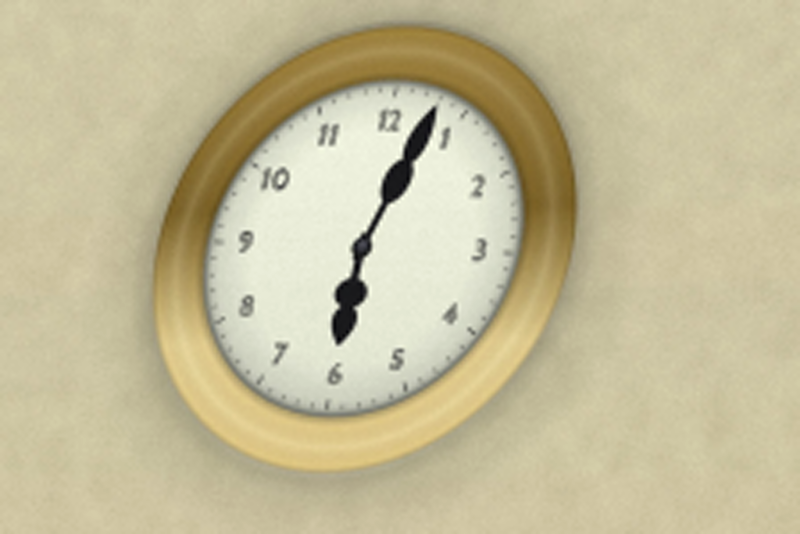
6 h 03 min
